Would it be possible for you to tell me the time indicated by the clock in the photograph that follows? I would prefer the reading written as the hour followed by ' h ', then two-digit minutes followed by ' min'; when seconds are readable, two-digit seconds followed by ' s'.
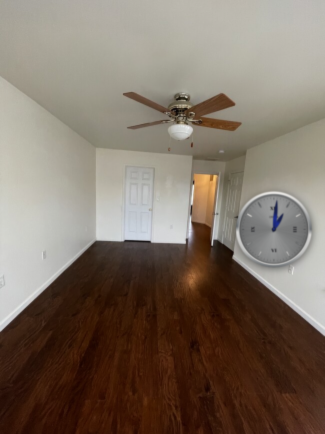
1 h 01 min
